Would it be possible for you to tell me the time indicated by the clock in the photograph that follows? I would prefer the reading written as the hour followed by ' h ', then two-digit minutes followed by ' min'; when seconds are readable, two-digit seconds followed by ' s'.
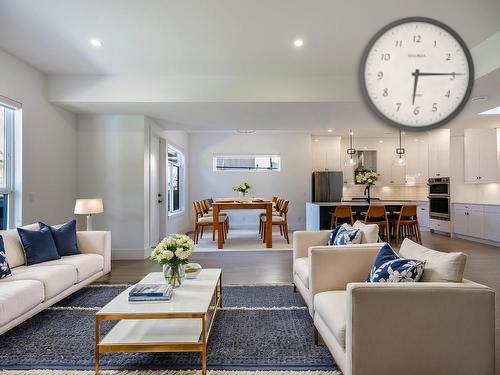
6 h 15 min
